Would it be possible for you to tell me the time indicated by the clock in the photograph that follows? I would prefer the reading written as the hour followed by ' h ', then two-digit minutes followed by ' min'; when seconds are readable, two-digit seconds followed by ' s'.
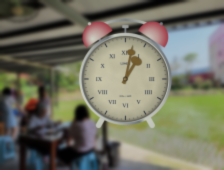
1 h 02 min
